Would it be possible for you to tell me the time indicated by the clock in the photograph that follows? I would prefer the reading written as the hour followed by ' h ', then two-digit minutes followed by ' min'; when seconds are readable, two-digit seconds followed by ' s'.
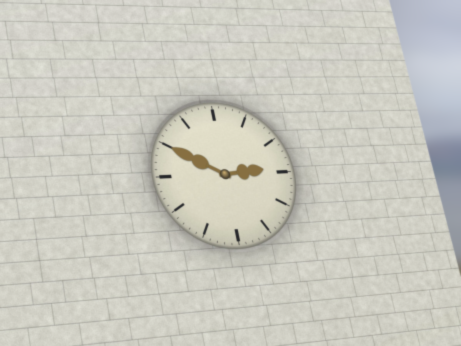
2 h 50 min
